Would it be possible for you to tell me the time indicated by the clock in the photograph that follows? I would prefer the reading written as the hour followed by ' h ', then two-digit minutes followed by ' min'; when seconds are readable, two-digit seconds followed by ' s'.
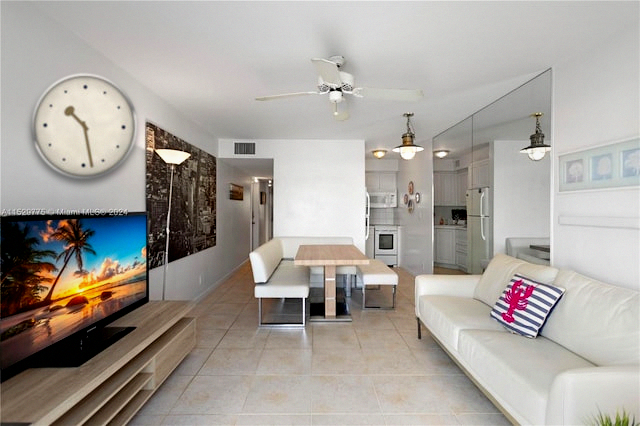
10 h 28 min
